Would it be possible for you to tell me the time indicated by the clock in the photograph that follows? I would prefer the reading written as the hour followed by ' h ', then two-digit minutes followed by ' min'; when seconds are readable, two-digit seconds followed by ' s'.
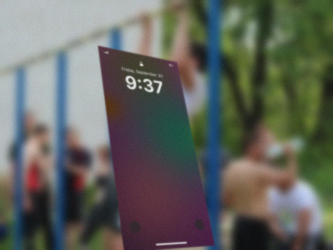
9 h 37 min
